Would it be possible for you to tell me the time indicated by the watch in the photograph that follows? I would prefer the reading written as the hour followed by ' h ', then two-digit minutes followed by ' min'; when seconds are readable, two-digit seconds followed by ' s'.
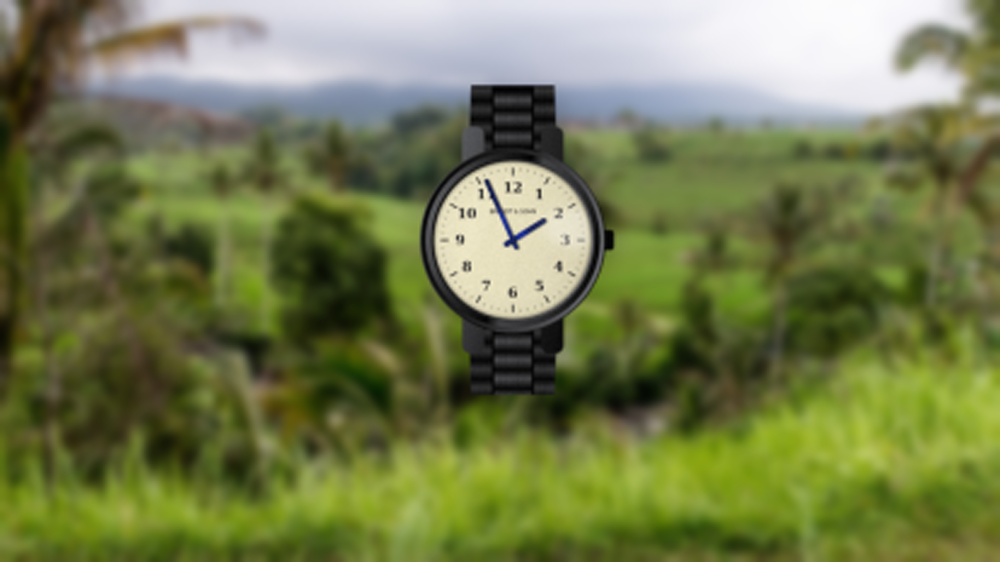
1 h 56 min
